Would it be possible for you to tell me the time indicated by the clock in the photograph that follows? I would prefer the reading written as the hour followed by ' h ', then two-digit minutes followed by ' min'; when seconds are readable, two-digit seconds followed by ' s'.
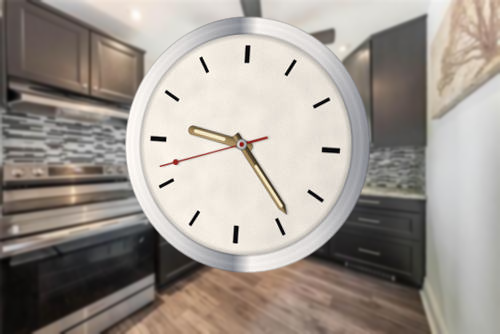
9 h 23 min 42 s
